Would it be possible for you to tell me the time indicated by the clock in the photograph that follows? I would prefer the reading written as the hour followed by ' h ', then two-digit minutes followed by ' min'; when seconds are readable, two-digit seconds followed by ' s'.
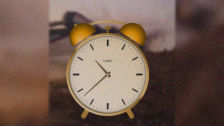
10 h 38 min
